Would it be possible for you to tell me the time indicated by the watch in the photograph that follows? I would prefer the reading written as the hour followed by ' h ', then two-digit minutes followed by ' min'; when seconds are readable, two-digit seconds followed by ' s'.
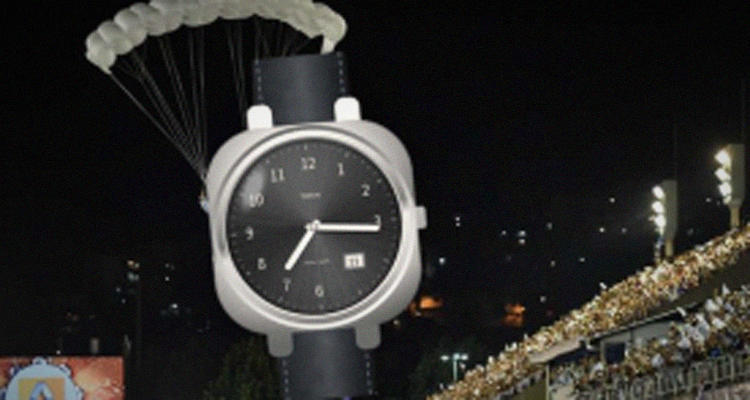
7 h 16 min
